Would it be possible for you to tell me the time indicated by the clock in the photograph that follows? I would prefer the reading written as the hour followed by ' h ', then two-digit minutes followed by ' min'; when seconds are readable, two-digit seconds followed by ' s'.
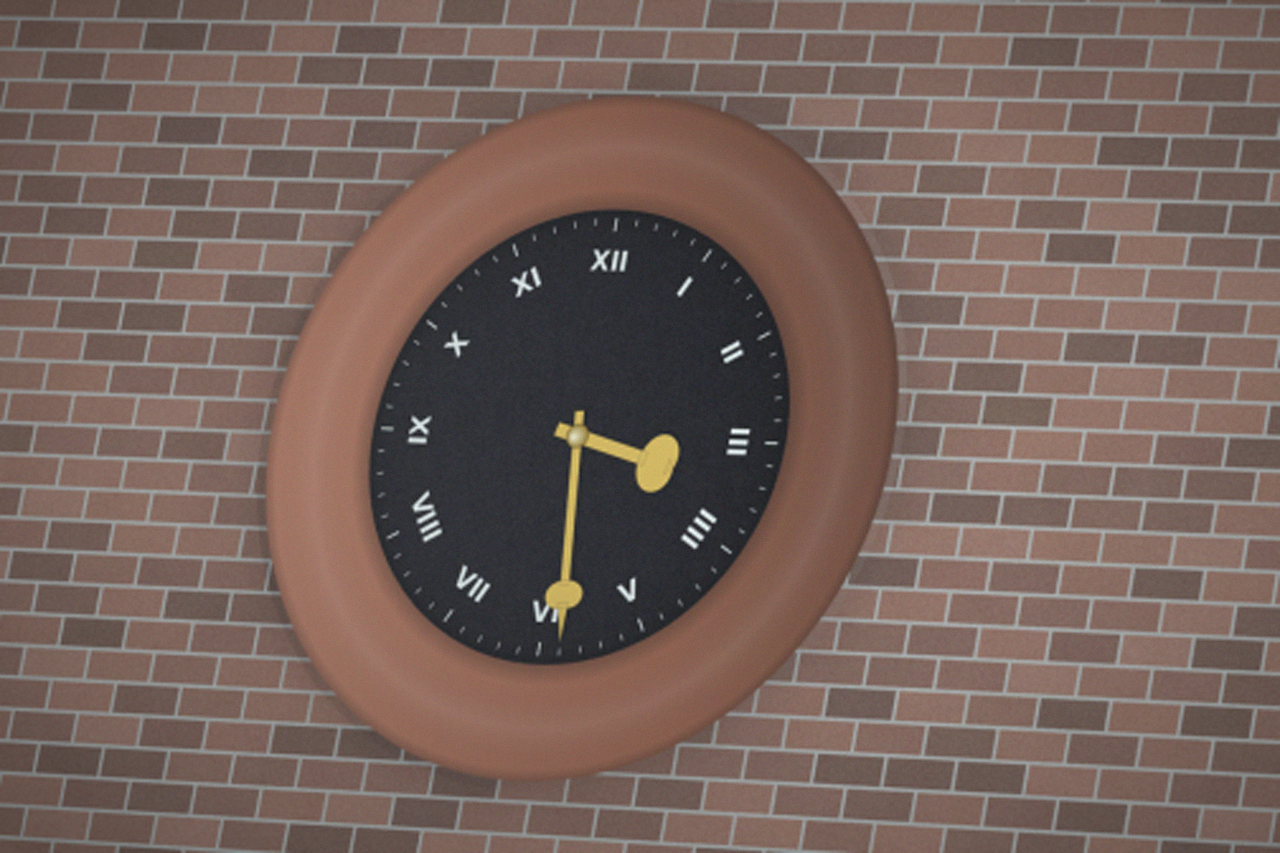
3 h 29 min
